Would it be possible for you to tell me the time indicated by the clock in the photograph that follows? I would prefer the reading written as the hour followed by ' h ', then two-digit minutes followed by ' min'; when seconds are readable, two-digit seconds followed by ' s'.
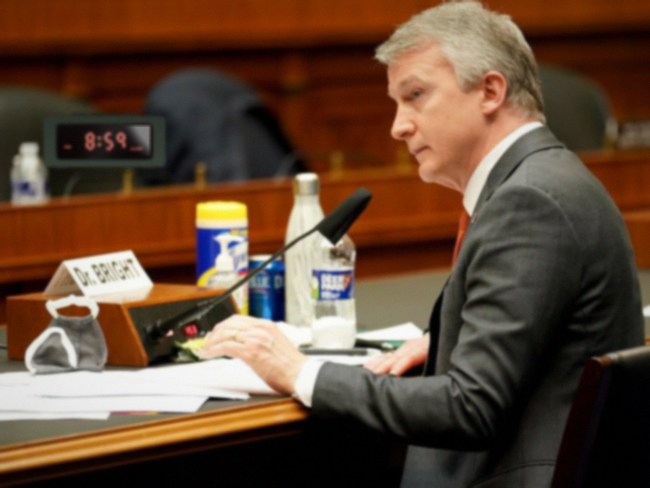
8 h 59 min
